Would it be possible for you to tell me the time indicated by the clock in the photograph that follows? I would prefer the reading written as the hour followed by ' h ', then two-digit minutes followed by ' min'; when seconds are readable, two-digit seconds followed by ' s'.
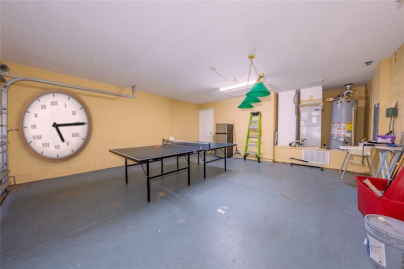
5 h 15 min
